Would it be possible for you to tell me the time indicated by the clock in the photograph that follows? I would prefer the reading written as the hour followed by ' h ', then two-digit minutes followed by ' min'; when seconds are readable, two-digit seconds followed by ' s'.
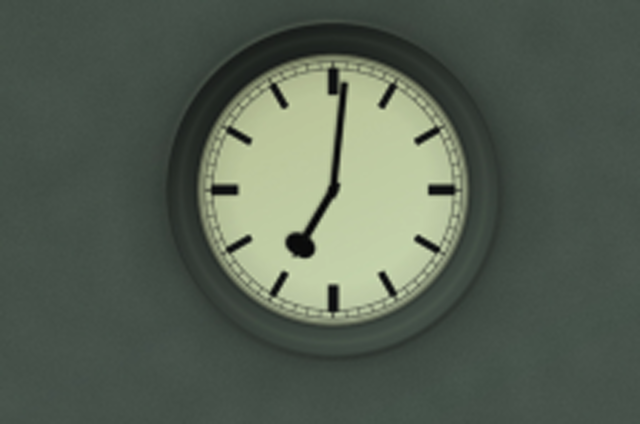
7 h 01 min
